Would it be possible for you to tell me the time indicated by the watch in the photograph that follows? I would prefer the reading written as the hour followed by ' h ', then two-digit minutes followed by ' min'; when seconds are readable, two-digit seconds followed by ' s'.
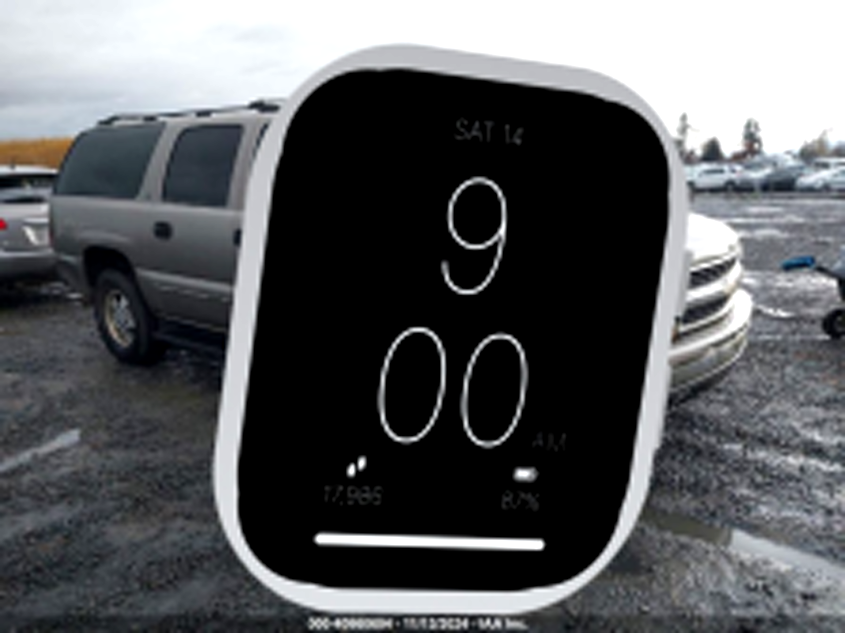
9 h 00 min
